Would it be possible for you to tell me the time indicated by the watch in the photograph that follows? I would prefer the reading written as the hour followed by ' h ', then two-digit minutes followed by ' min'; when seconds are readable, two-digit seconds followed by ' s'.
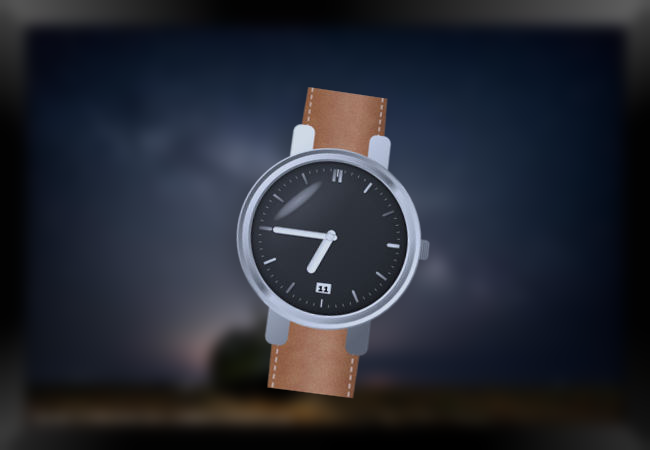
6 h 45 min
